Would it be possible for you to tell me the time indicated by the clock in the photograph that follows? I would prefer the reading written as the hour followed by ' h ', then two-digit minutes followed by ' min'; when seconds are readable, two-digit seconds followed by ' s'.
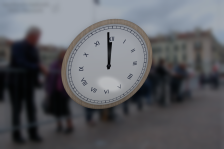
11 h 59 min
